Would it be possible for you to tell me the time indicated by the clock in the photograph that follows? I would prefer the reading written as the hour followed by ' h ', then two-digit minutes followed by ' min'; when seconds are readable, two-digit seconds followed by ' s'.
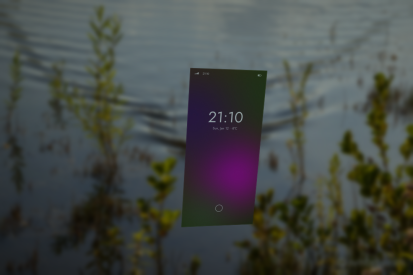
21 h 10 min
